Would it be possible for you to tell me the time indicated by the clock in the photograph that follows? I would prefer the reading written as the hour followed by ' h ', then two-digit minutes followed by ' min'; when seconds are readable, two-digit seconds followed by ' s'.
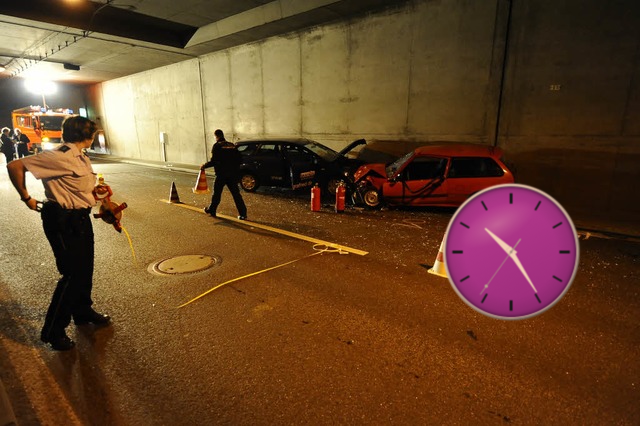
10 h 24 min 36 s
